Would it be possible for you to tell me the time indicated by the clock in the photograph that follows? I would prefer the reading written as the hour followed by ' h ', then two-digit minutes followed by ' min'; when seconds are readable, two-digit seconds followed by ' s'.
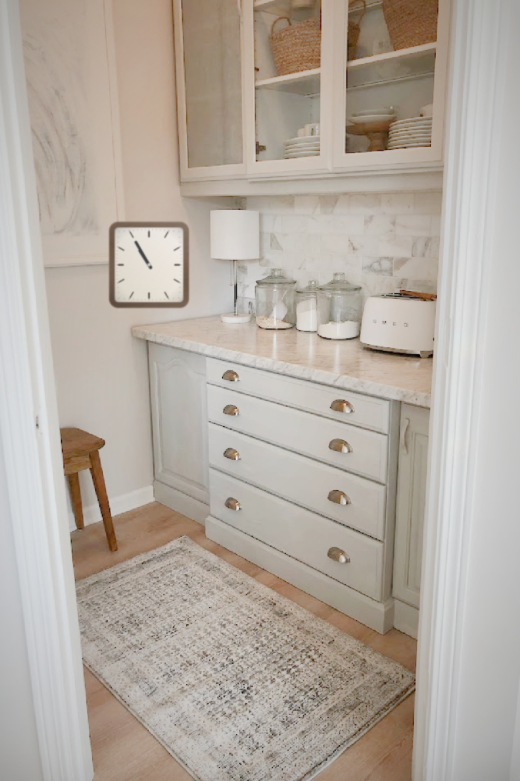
10 h 55 min
